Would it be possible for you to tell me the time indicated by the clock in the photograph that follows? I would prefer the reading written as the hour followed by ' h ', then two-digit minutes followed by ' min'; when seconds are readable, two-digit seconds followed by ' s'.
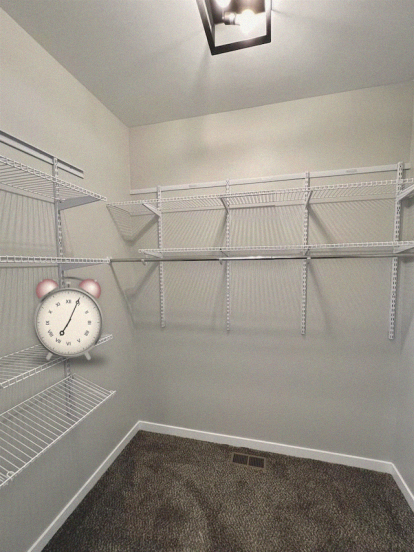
7 h 04 min
